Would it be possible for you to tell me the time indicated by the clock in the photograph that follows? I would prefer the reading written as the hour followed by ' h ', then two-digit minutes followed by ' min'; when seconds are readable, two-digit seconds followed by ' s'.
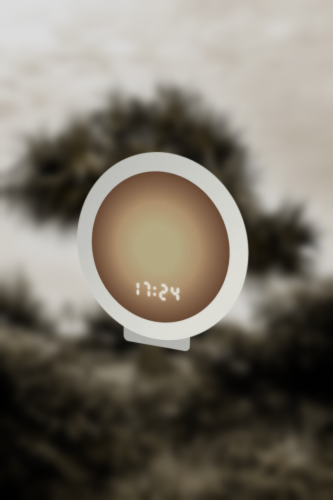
17 h 24 min
